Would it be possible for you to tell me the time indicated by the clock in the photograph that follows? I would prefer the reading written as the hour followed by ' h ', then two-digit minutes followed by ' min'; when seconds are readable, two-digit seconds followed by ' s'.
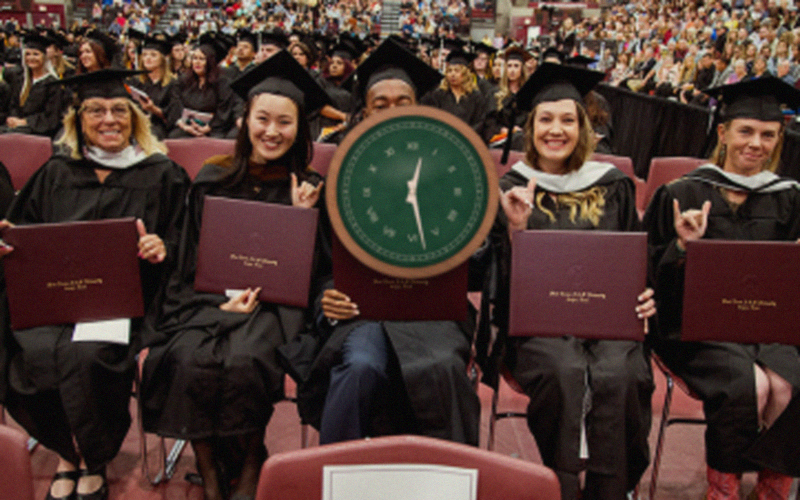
12 h 28 min
